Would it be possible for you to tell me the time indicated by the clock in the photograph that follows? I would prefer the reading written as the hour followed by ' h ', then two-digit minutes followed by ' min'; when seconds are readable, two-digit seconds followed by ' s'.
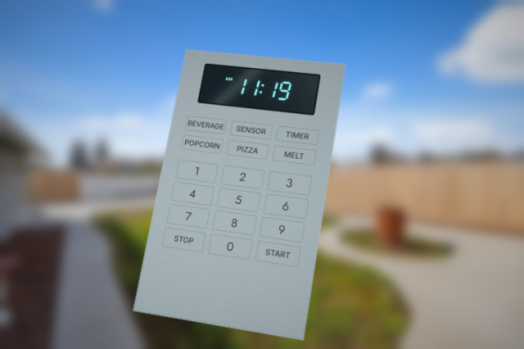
11 h 19 min
